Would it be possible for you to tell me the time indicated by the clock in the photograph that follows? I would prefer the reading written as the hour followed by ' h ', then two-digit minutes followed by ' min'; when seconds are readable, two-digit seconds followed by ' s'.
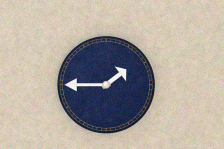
1 h 45 min
